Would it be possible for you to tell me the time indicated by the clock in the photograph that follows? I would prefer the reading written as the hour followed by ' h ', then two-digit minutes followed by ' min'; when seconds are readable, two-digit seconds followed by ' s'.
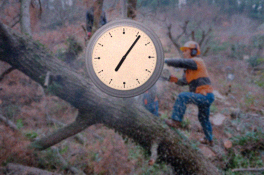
7 h 06 min
